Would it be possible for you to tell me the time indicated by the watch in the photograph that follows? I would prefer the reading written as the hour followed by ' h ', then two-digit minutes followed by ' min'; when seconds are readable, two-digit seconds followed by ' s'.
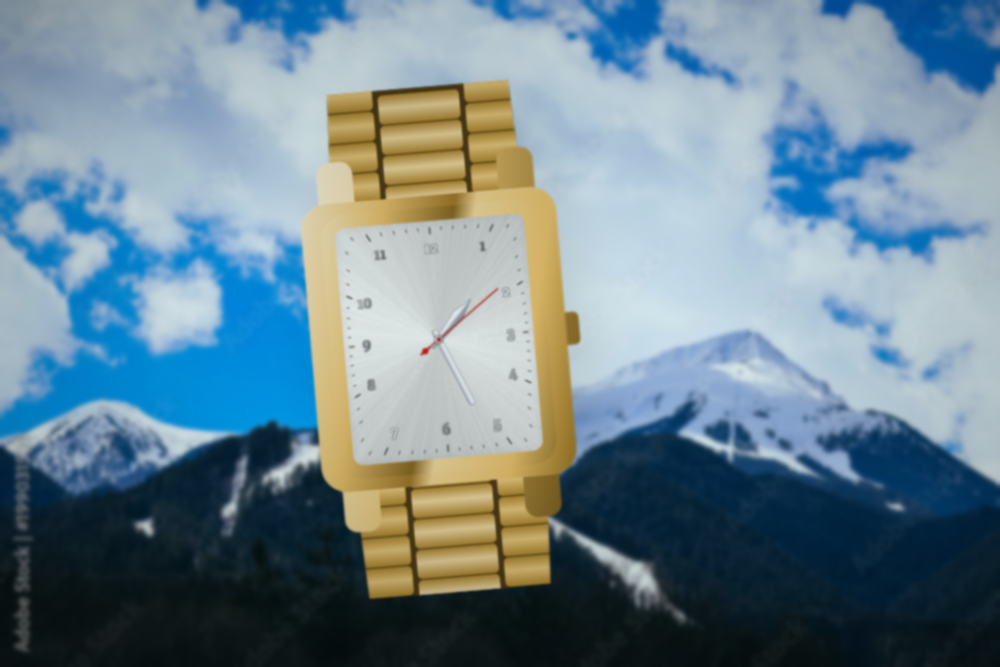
1 h 26 min 09 s
